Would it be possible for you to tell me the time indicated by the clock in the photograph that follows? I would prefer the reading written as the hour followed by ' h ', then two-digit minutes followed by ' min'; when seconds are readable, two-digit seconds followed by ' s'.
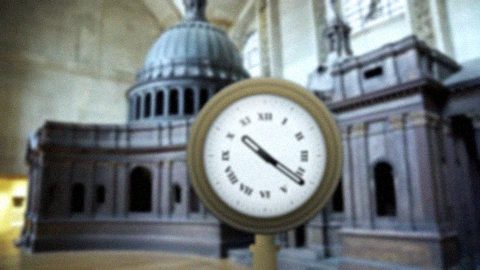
10 h 21 min
